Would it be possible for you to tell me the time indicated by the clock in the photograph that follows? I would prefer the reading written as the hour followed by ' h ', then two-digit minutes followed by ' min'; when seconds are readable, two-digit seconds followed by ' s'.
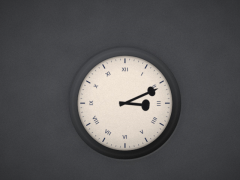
3 h 11 min
